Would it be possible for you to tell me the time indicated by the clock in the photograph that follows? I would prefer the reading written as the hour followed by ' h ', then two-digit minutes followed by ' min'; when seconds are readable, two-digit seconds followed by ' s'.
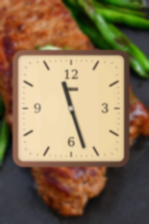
11 h 27 min
